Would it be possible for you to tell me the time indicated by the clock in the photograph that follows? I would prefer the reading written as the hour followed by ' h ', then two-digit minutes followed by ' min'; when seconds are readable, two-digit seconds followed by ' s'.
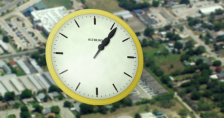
1 h 06 min
